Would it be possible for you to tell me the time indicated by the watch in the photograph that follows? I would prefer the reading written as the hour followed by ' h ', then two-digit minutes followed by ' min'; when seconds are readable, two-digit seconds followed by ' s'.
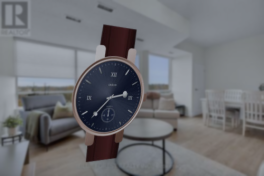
2 h 37 min
